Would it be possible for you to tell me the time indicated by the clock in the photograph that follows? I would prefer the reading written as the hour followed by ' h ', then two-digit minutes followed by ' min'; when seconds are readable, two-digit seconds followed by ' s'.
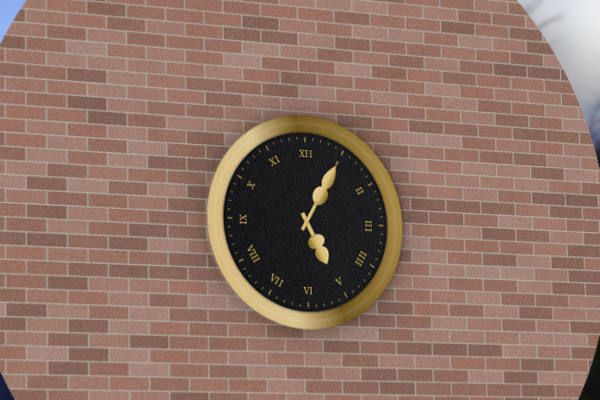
5 h 05 min
